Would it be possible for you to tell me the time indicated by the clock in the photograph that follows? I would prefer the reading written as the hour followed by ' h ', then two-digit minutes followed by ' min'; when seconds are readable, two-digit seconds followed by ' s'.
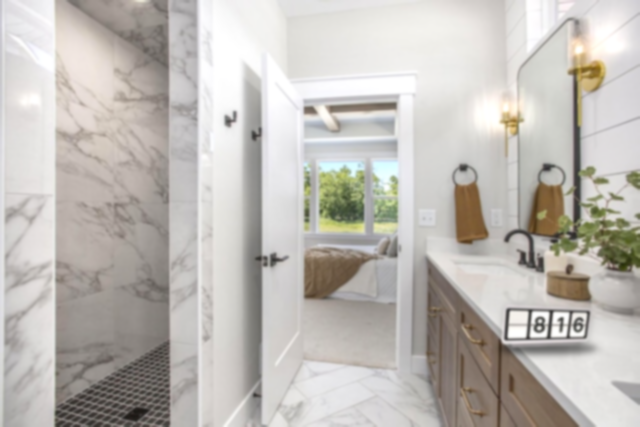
8 h 16 min
